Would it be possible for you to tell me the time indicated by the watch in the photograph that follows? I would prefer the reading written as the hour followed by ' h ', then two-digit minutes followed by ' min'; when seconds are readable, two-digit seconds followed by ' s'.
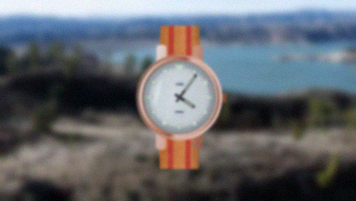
4 h 06 min
